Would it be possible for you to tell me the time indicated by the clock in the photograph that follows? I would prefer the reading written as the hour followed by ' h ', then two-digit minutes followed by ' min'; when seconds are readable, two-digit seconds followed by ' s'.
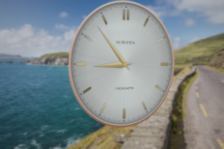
8 h 53 min
